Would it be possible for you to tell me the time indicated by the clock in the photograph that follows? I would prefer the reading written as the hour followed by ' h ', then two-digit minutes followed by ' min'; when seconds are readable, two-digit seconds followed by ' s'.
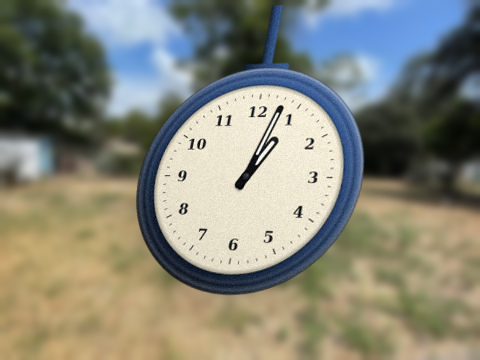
1 h 03 min
